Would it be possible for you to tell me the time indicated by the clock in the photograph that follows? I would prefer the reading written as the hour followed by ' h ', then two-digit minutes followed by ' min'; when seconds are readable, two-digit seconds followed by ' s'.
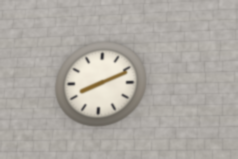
8 h 11 min
